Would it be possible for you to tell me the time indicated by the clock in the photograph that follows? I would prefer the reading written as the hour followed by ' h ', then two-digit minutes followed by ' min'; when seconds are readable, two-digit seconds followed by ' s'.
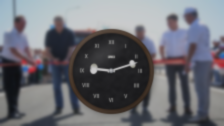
9 h 12 min
